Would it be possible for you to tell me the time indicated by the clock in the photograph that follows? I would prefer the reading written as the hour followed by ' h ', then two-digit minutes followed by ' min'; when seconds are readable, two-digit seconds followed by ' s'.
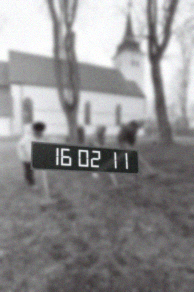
16 h 02 min 11 s
